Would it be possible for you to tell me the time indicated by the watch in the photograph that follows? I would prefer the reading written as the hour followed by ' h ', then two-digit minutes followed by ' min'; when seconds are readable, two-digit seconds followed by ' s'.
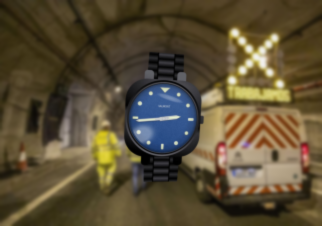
2 h 44 min
